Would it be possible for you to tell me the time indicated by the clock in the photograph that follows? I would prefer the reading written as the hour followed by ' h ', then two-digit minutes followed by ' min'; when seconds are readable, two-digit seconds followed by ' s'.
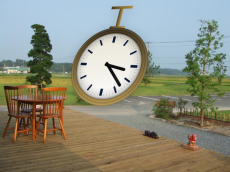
3 h 23 min
